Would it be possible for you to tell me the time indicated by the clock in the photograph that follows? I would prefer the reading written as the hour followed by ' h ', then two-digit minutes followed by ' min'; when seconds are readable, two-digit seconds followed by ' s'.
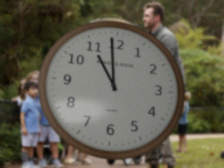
10 h 59 min
